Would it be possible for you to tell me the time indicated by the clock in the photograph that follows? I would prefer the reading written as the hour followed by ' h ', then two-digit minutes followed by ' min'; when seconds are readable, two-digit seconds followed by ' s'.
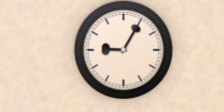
9 h 05 min
